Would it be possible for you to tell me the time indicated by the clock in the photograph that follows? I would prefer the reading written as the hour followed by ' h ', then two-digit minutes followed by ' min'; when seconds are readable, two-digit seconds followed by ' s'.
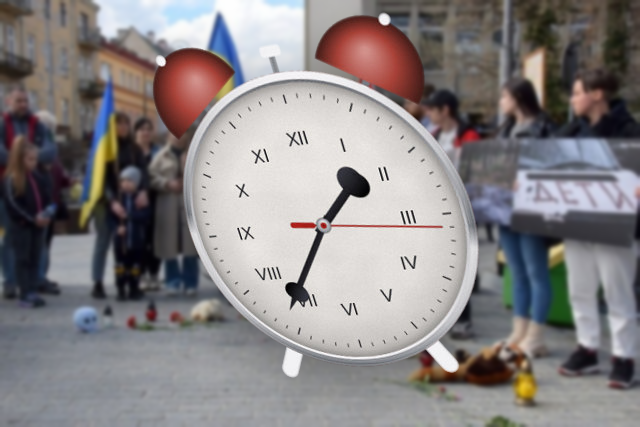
1 h 36 min 16 s
